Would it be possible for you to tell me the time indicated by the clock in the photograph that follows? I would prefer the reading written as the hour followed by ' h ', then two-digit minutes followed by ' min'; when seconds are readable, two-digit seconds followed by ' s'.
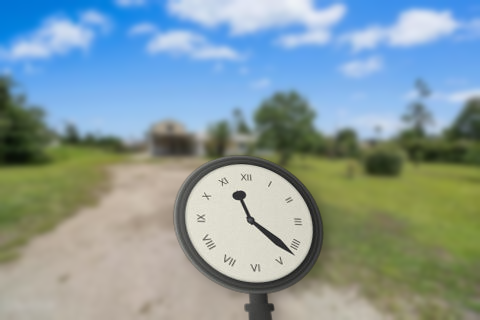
11 h 22 min
